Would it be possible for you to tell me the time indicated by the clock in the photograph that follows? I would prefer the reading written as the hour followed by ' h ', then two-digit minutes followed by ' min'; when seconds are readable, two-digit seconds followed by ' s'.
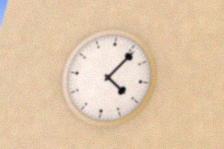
4 h 06 min
